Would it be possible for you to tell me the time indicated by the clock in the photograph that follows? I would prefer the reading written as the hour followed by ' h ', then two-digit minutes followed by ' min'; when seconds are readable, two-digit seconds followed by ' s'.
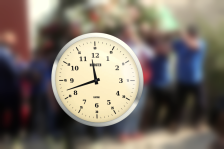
11 h 42 min
